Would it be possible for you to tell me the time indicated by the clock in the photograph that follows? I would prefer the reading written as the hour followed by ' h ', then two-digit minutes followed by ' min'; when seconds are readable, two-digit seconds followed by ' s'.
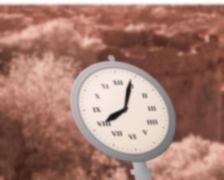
8 h 04 min
